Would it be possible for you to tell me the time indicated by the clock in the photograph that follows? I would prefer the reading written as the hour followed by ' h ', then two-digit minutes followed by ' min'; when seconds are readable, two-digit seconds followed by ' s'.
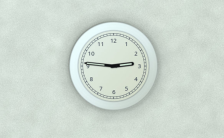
2 h 46 min
